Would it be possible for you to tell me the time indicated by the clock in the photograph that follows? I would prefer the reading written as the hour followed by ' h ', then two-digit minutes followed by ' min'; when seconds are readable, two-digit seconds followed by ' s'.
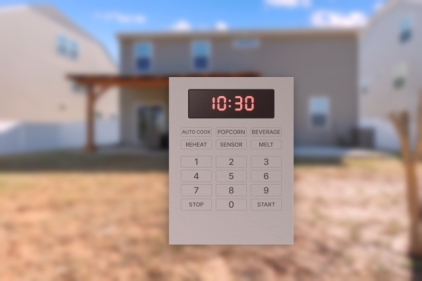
10 h 30 min
